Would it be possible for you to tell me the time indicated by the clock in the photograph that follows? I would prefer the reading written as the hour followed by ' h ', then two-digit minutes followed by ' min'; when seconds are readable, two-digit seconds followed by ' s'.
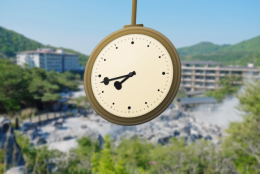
7 h 43 min
